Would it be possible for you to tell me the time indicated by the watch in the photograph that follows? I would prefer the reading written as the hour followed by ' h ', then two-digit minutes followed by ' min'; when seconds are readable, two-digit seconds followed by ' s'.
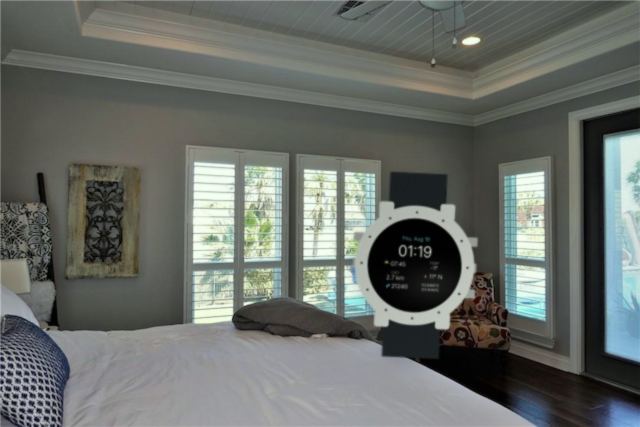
1 h 19 min
